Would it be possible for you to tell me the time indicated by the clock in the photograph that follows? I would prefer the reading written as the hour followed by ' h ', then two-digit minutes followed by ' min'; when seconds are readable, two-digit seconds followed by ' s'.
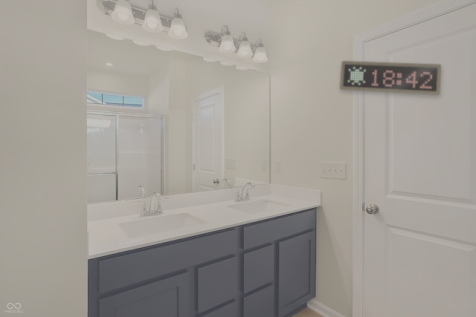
18 h 42 min
